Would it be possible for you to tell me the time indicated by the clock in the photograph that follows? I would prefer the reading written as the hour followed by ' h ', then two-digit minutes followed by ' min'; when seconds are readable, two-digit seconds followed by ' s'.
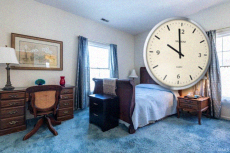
9 h 59 min
